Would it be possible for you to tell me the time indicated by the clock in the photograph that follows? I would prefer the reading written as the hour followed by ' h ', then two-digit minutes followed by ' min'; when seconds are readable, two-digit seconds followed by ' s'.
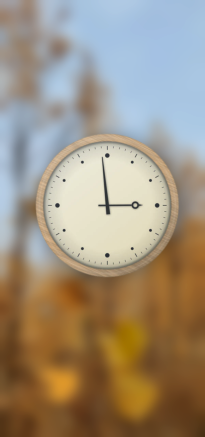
2 h 59 min
